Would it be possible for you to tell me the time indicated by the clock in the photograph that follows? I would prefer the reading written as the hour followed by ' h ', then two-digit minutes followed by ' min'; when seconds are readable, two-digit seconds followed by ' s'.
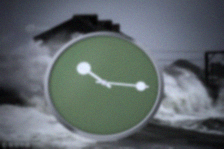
10 h 16 min
